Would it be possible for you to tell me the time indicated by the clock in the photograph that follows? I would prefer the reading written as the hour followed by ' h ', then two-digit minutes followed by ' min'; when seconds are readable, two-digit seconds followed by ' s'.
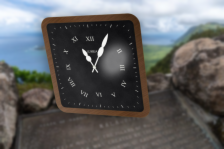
11 h 05 min
